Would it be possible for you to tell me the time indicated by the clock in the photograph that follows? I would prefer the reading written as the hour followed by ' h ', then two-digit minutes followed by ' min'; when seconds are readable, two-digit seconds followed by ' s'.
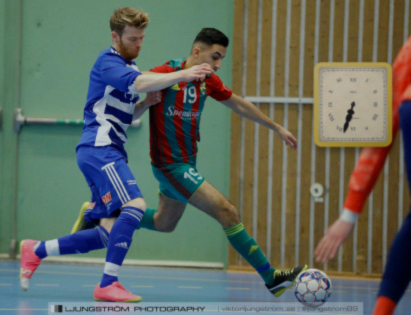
6 h 33 min
